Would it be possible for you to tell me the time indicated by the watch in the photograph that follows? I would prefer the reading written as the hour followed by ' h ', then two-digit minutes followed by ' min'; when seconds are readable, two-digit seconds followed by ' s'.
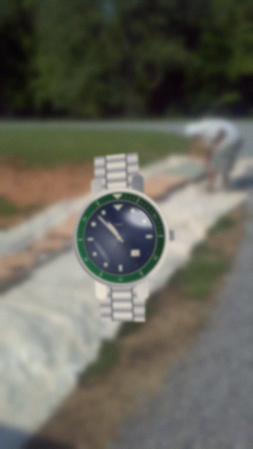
10 h 53 min
